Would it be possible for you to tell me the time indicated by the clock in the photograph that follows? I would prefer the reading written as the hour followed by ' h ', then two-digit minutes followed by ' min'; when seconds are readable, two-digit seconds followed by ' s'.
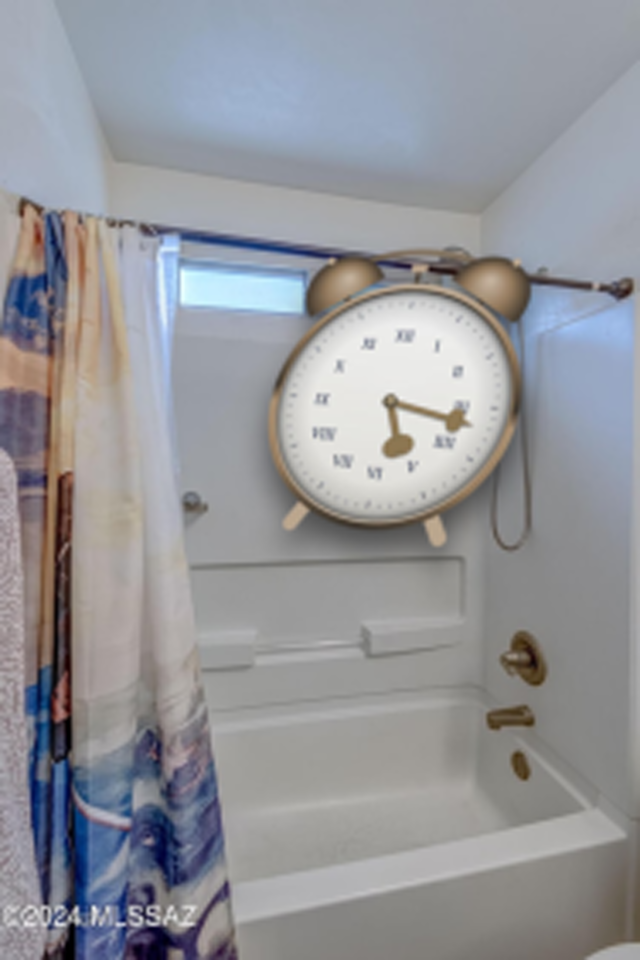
5 h 17 min
